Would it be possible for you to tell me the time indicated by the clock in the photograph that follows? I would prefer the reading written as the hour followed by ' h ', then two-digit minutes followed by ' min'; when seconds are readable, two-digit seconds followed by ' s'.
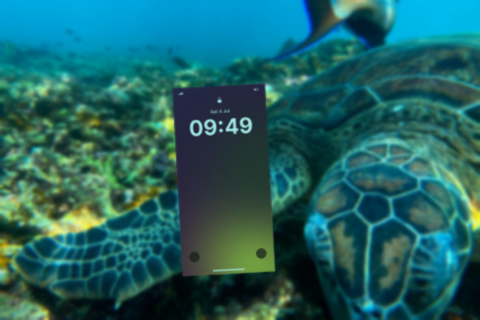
9 h 49 min
